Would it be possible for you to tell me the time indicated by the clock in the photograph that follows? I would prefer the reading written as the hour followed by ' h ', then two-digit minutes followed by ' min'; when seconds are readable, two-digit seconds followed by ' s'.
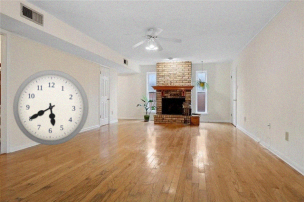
5 h 40 min
